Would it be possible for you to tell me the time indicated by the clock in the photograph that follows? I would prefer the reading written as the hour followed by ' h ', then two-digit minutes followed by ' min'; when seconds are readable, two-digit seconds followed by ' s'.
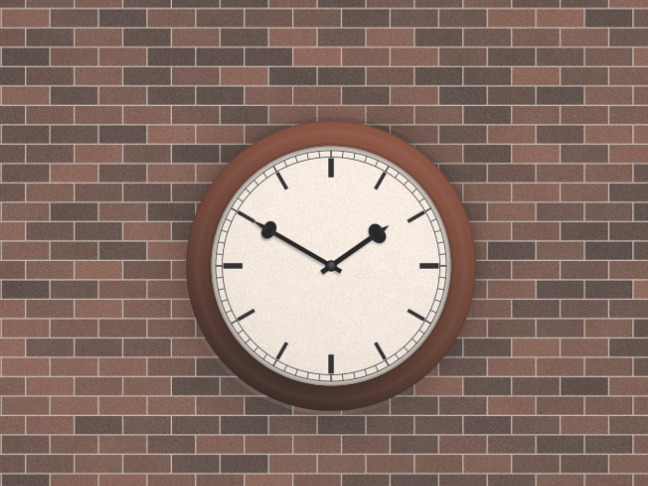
1 h 50 min
